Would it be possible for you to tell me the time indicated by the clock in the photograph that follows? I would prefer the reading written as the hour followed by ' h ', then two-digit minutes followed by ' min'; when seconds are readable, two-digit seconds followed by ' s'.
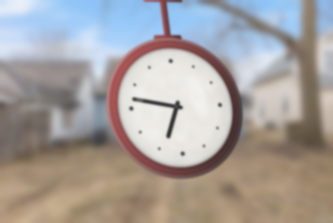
6 h 47 min
